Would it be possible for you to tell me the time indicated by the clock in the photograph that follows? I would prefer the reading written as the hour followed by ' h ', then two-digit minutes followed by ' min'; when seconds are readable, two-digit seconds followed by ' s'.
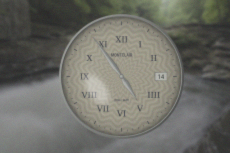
4 h 54 min
